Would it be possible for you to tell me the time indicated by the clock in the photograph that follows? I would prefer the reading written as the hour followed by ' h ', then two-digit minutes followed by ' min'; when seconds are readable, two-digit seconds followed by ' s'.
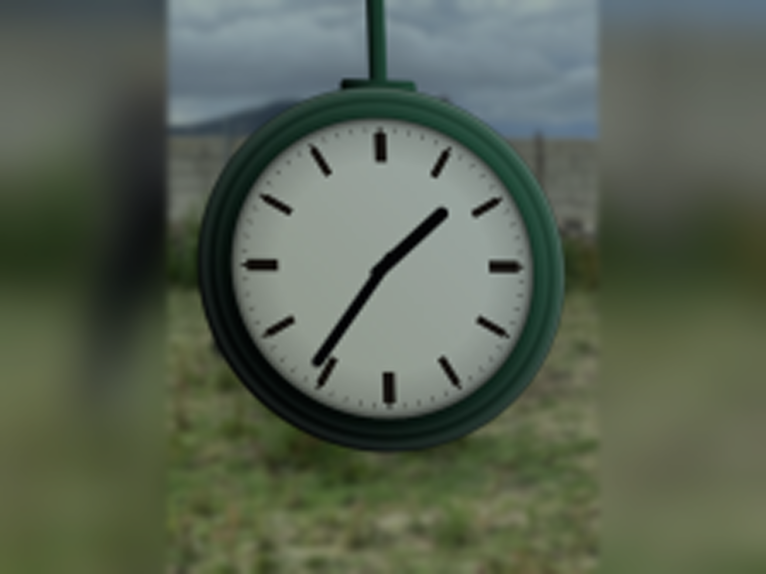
1 h 36 min
